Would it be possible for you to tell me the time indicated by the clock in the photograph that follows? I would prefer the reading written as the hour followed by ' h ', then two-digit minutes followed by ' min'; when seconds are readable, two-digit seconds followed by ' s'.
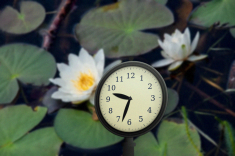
9 h 33 min
